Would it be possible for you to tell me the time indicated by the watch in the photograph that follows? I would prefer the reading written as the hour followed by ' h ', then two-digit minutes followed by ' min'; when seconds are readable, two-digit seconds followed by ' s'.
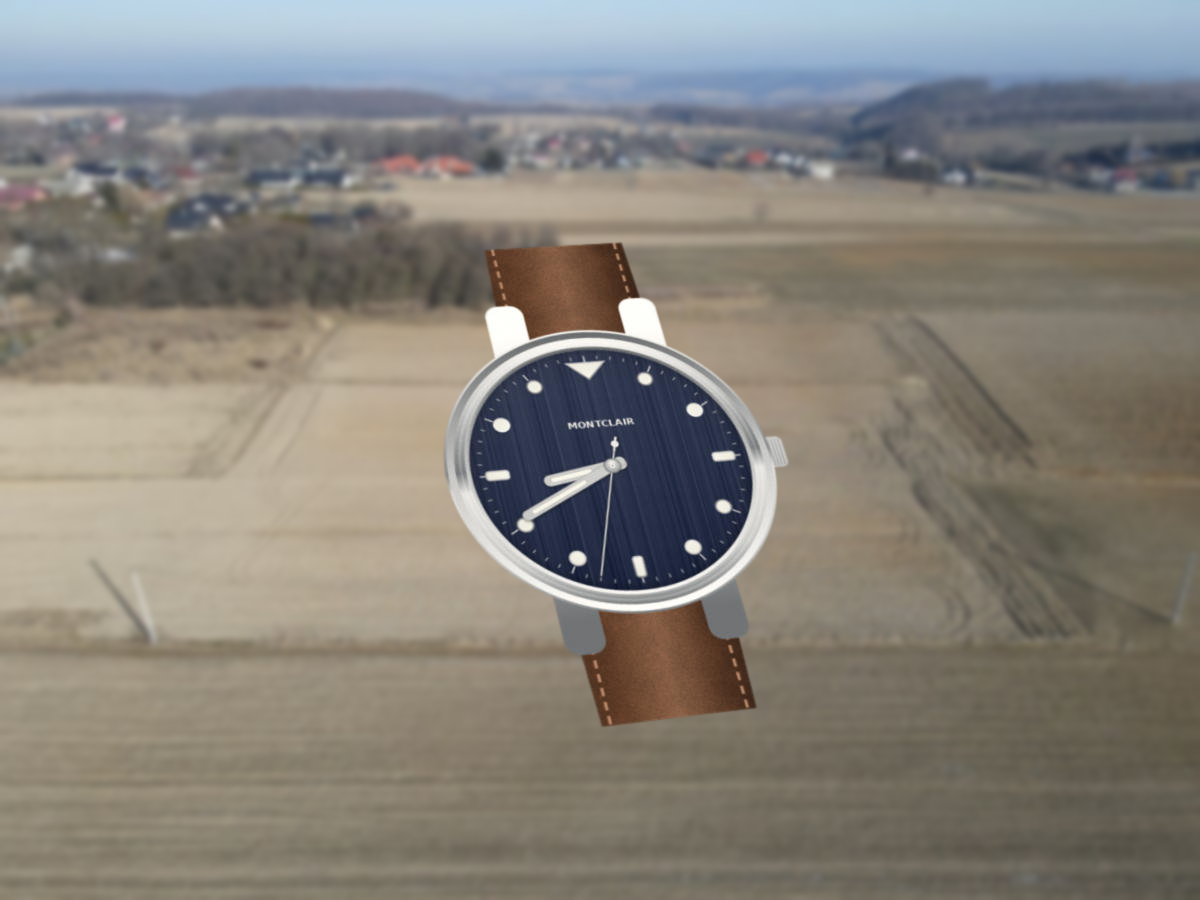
8 h 40 min 33 s
